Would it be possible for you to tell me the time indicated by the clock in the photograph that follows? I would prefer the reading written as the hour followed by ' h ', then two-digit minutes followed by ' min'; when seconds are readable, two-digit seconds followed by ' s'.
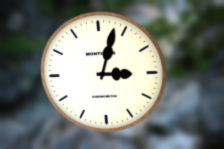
3 h 03 min
